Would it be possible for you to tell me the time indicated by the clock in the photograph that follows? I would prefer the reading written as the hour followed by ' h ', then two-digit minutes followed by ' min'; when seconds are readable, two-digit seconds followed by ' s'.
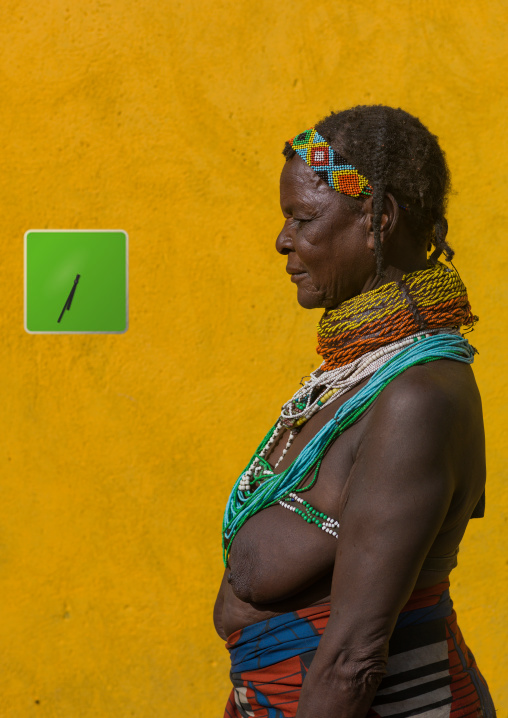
6 h 34 min
